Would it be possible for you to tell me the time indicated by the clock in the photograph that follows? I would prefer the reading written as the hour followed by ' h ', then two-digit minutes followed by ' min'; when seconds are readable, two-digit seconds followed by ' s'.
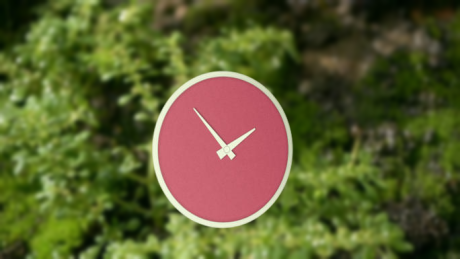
1 h 53 min
